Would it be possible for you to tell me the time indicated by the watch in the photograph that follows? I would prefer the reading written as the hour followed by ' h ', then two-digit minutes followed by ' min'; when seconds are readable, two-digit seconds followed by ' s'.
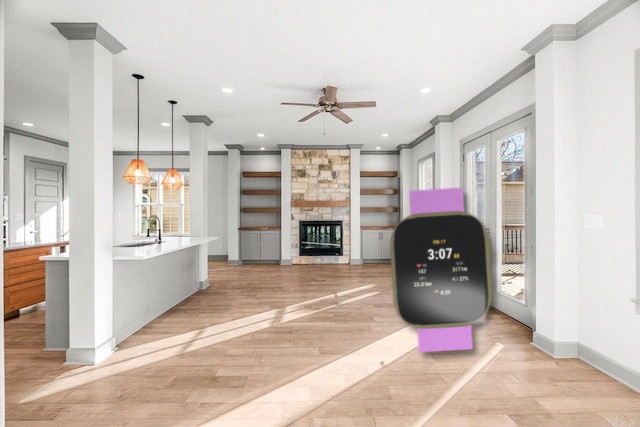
3 h 07 min
